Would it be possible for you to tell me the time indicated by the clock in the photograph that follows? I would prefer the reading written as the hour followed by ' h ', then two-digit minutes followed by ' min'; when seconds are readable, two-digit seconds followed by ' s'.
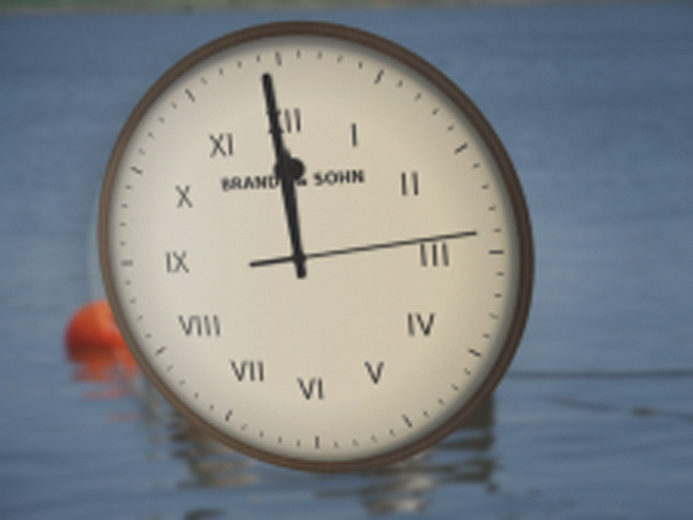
11 h 59 min 14 s
